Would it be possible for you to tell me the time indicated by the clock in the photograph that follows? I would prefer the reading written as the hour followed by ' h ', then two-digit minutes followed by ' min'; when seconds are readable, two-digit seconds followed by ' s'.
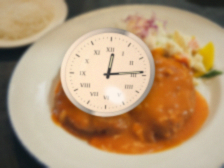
12 h 14 min
